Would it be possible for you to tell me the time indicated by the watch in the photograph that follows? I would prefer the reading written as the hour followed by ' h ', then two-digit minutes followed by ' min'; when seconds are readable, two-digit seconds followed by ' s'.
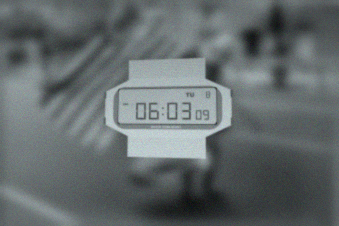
6 h 03 min
